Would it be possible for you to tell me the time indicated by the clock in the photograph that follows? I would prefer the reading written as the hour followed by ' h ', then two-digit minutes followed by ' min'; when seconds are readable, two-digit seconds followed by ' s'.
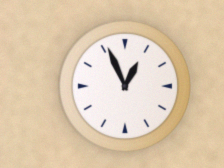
12 h 56 min
